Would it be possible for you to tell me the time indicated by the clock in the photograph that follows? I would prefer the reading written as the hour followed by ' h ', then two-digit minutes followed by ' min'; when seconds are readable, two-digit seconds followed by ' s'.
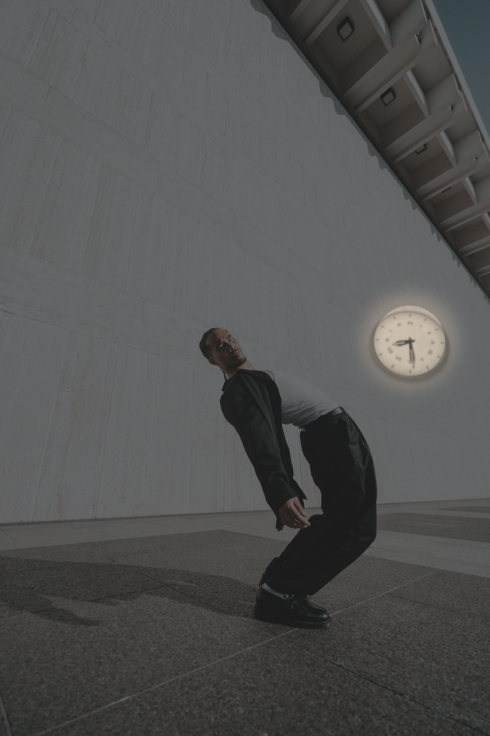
8 h 29 min
